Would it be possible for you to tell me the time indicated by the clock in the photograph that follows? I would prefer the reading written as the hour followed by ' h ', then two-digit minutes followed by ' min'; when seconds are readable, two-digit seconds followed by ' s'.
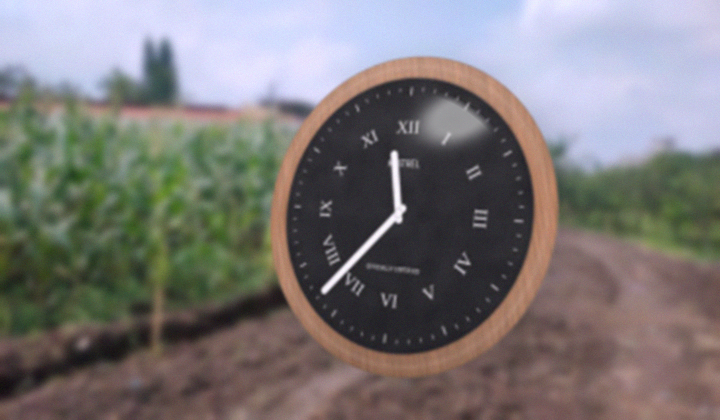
11 h 37 min
